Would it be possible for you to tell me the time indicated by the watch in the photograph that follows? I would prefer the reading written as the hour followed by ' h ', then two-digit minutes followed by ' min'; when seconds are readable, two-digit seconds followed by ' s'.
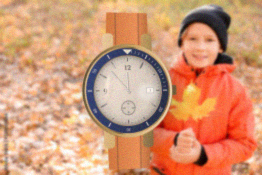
11 h 53 min
